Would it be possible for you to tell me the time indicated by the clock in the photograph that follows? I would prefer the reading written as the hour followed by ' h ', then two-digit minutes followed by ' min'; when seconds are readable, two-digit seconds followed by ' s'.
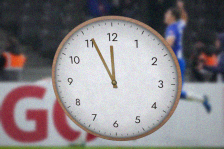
11 h 56 min
